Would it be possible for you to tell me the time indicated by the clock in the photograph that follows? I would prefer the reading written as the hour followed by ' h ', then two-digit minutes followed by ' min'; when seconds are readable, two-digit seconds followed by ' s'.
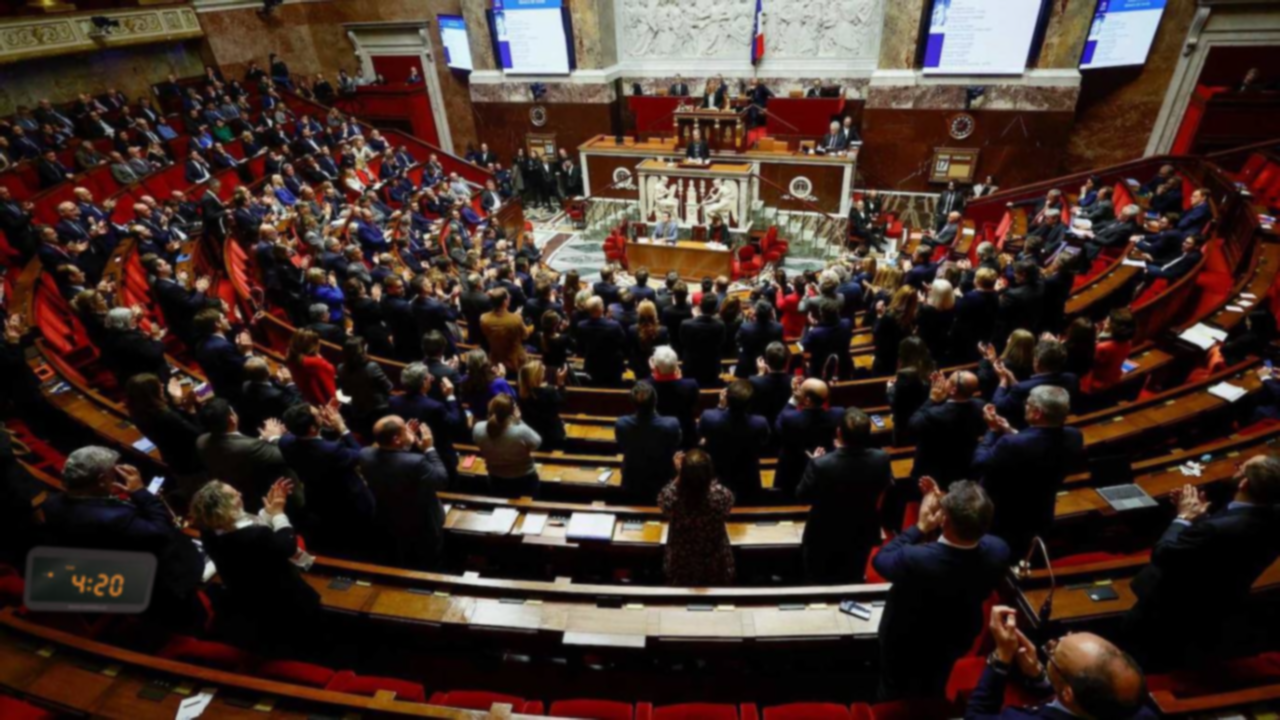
4 h 20 min
